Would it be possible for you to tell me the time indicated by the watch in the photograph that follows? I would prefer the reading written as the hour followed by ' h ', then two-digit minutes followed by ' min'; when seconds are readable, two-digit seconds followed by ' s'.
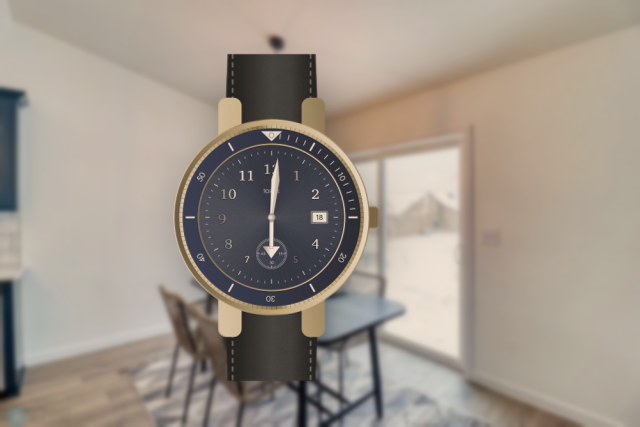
6 h 01 min
